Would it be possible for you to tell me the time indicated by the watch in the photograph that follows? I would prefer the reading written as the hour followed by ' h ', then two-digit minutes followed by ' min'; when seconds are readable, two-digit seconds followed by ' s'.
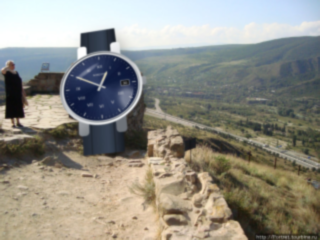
12 h 50 min
